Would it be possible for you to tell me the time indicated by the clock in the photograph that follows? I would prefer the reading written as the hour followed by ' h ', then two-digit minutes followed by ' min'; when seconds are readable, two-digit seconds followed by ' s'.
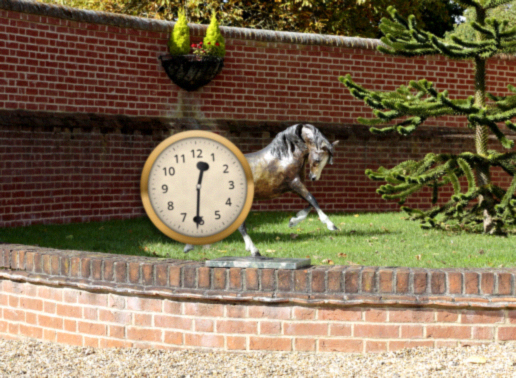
12 h 31 min
